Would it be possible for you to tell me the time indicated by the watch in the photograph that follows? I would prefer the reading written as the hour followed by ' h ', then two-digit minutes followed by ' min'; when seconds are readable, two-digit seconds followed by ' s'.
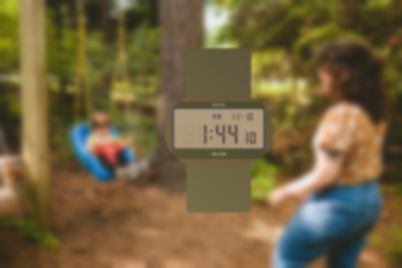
1 h 44 min 10 s
